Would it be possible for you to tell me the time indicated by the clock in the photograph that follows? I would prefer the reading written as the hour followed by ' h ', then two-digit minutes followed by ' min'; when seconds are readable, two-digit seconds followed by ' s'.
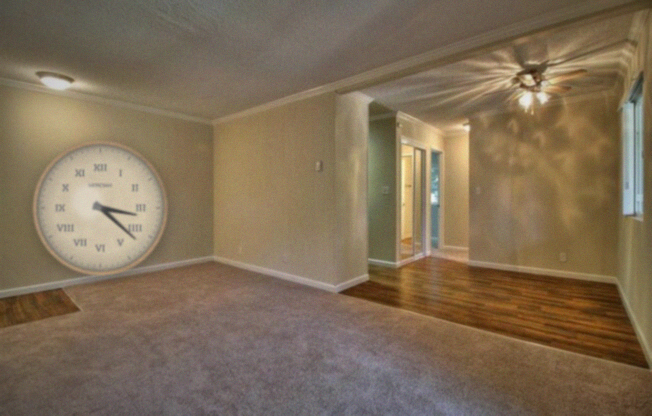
3 h 22 min
